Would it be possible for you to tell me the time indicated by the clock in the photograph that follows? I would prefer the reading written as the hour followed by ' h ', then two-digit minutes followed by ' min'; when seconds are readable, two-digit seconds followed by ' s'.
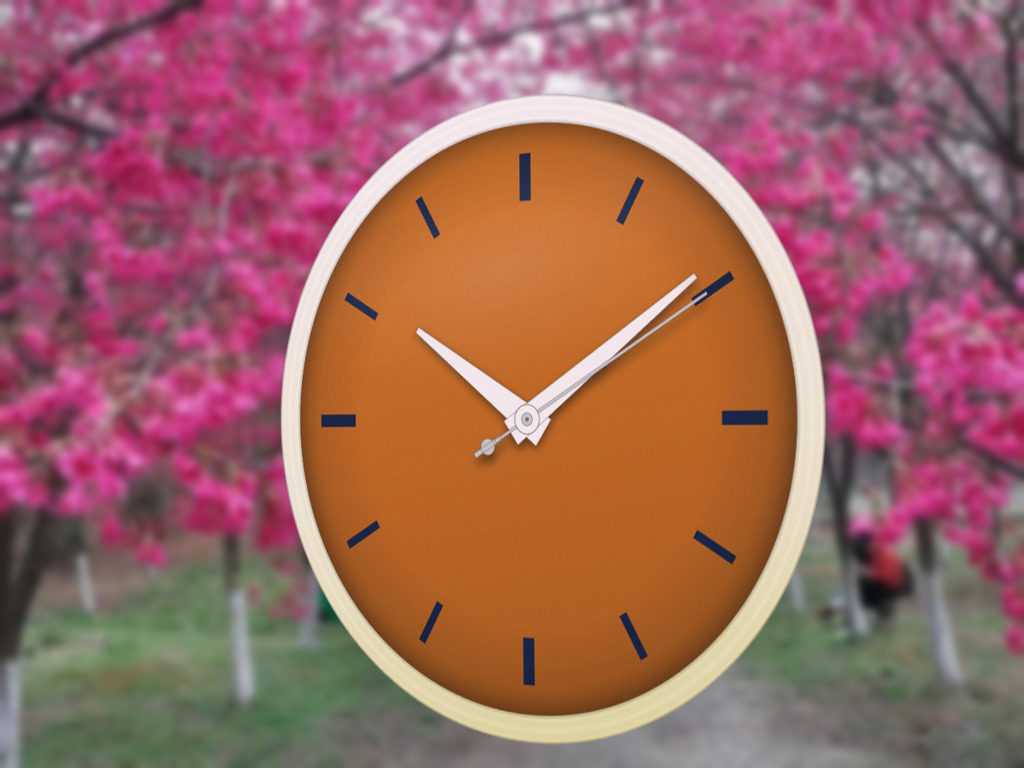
10 h 09 min 10 s
